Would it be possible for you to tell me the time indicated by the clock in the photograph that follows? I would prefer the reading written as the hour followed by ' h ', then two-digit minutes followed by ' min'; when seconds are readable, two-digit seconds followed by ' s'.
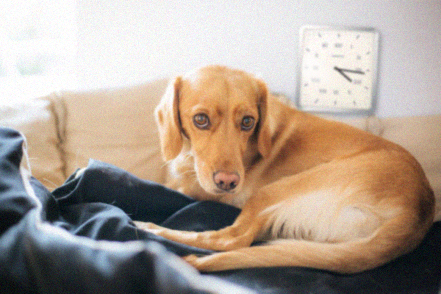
4 h 16 min
